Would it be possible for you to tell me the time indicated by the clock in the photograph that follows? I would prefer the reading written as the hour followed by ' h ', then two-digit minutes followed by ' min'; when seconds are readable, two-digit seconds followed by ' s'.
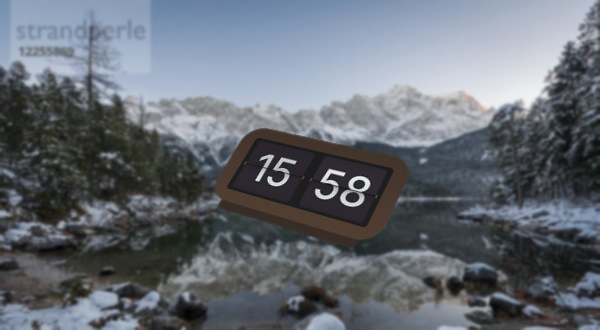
15 h 58 min
